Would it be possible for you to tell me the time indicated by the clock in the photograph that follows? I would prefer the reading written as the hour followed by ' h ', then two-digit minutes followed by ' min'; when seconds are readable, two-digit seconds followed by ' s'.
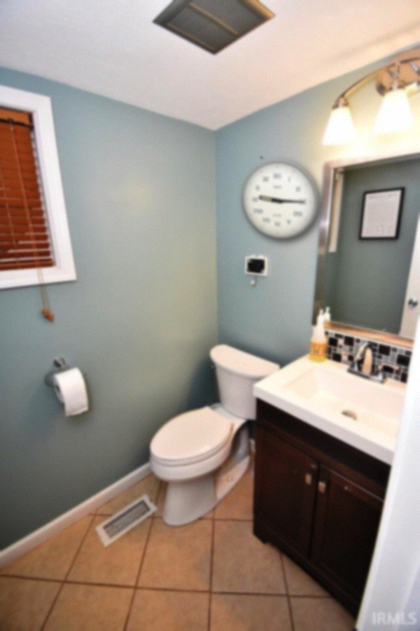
9 h 15 min
